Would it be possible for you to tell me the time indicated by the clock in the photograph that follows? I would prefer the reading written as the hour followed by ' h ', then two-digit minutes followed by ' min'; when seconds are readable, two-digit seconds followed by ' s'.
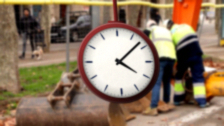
4 h 08 min
